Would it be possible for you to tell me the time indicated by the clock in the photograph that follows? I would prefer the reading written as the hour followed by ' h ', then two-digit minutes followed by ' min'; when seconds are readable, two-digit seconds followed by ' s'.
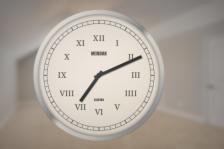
7 h 11 min
